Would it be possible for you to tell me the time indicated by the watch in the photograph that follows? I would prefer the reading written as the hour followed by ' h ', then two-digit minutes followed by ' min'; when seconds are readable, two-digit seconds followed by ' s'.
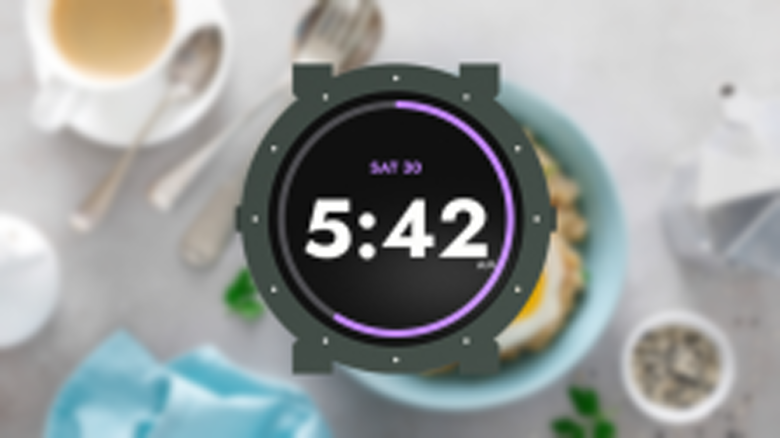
5 h 42 min
